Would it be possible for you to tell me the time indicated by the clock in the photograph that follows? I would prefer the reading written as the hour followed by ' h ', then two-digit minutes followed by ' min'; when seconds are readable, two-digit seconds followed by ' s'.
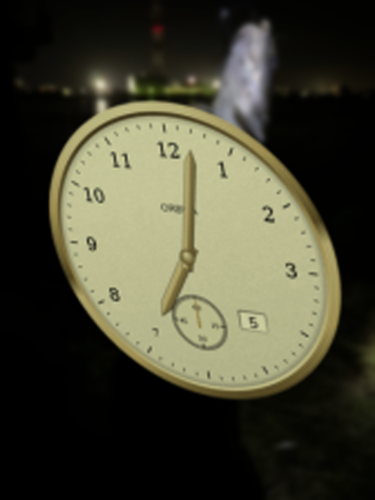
7 h 02 min
